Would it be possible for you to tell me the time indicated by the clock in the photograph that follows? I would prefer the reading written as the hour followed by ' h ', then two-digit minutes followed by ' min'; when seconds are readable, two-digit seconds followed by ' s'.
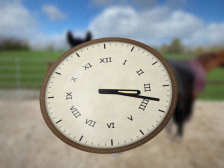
3 h 18 min
